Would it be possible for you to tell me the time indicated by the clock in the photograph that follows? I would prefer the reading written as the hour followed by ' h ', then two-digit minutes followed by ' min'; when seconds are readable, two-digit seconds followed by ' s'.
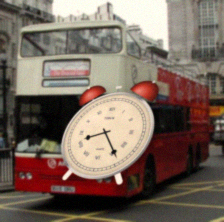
8 h 24 min
